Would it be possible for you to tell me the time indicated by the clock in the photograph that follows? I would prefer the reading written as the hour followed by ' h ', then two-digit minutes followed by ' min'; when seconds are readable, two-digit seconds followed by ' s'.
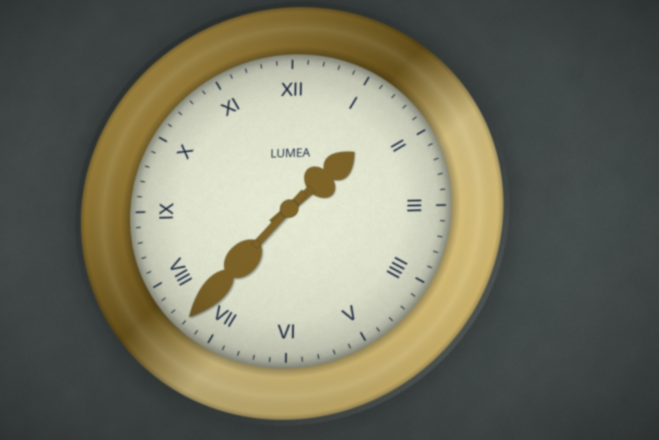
1 h 37 min
